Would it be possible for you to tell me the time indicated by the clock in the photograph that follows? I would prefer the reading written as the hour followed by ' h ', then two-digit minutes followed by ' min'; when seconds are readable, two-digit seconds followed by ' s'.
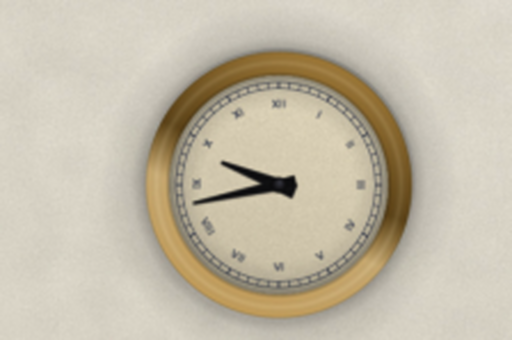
9 h 43 min
